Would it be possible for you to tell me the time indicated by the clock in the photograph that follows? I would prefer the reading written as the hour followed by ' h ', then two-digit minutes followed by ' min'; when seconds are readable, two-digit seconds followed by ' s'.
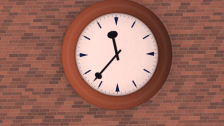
11 h 37 min
